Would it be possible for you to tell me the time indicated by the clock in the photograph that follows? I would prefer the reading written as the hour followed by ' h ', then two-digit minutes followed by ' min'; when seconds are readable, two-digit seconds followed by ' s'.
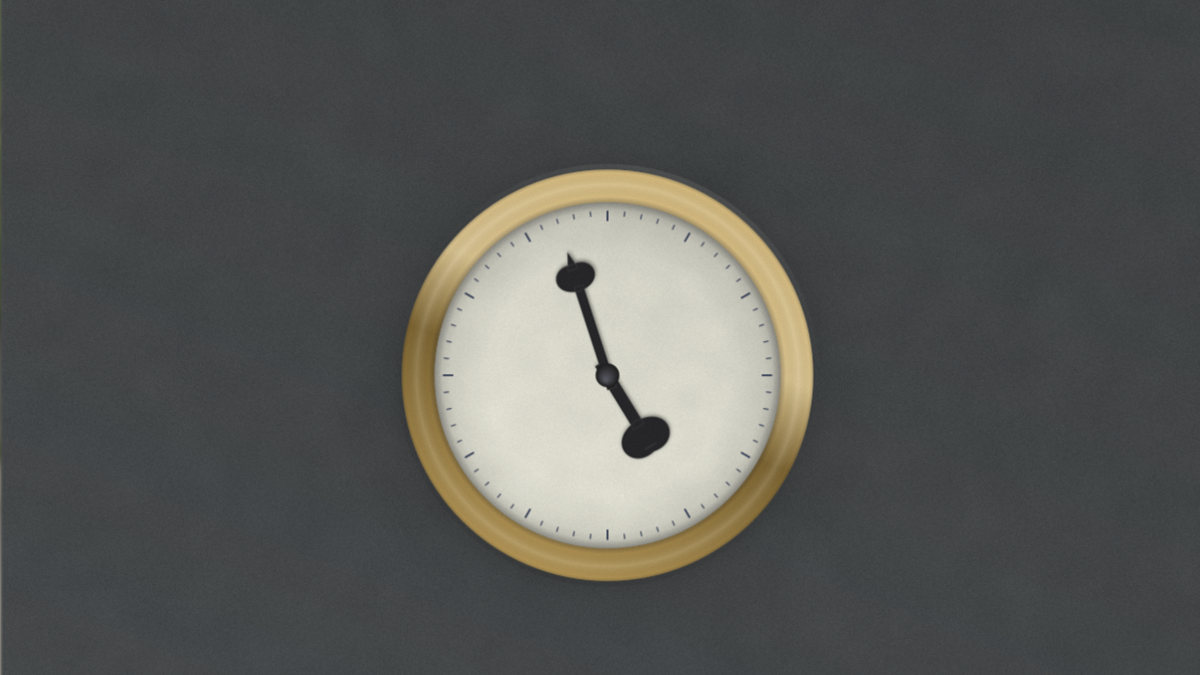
4 h 57 min
